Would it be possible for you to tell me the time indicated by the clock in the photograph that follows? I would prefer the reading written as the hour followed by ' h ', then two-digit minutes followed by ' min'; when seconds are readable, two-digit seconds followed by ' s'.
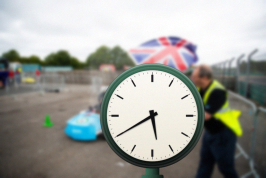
5 h 40 min
